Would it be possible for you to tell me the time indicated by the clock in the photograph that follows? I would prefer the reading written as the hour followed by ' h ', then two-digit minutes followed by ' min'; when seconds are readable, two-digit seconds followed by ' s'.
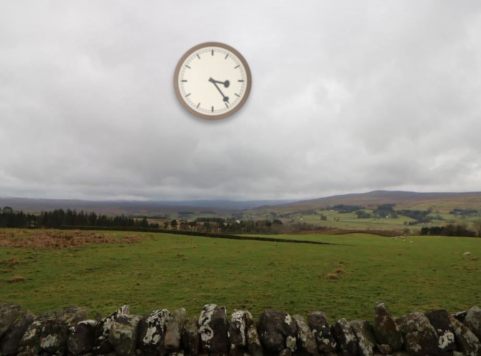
3 h 24 min
